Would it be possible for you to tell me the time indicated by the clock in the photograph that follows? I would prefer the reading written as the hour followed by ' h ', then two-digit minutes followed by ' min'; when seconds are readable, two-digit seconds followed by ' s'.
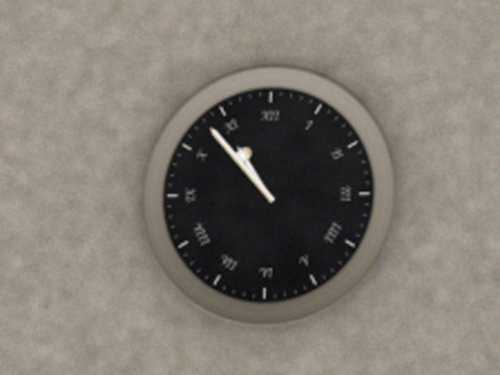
10 h 53 min
